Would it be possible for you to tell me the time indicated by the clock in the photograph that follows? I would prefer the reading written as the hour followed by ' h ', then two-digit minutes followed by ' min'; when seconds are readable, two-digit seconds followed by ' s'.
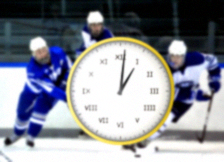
1 h 01 min
